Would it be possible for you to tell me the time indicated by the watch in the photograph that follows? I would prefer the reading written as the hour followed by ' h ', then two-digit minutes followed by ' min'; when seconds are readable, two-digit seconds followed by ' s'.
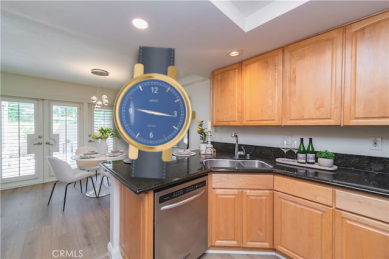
9 h 16 min
